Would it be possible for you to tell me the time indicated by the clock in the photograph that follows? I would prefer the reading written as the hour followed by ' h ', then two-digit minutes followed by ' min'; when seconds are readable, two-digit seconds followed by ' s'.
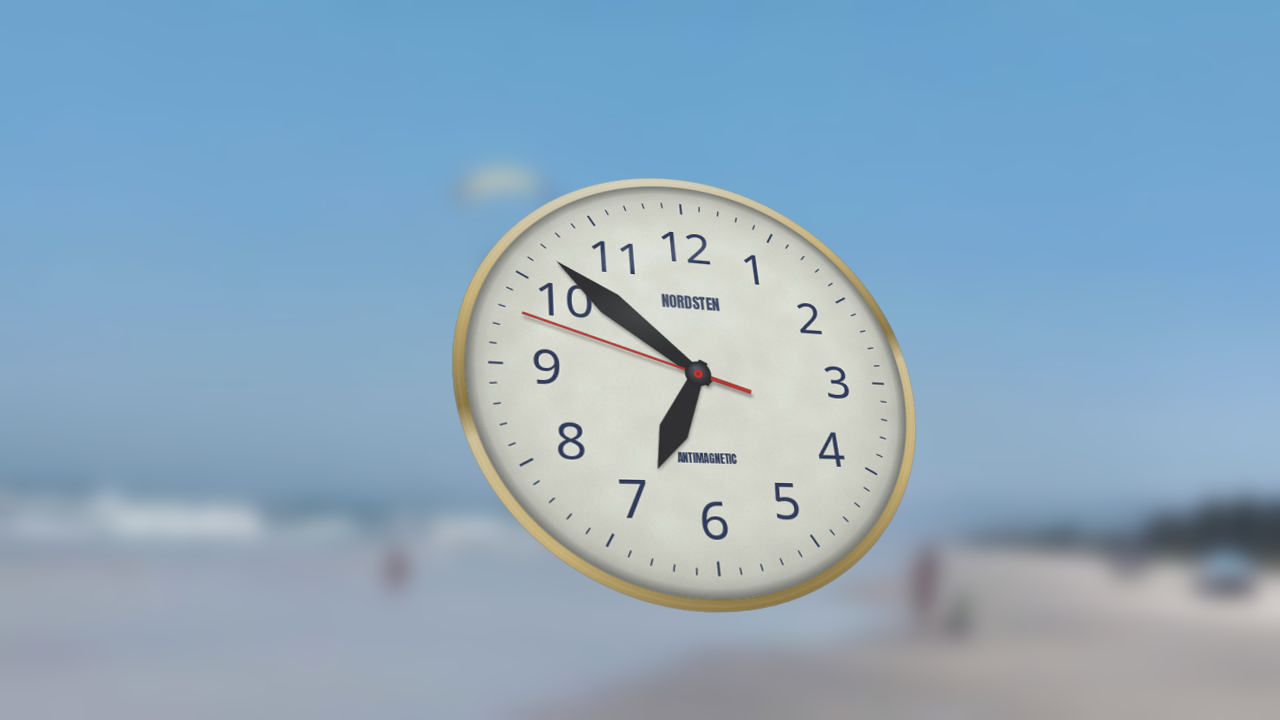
6 h 51 min 48 s
